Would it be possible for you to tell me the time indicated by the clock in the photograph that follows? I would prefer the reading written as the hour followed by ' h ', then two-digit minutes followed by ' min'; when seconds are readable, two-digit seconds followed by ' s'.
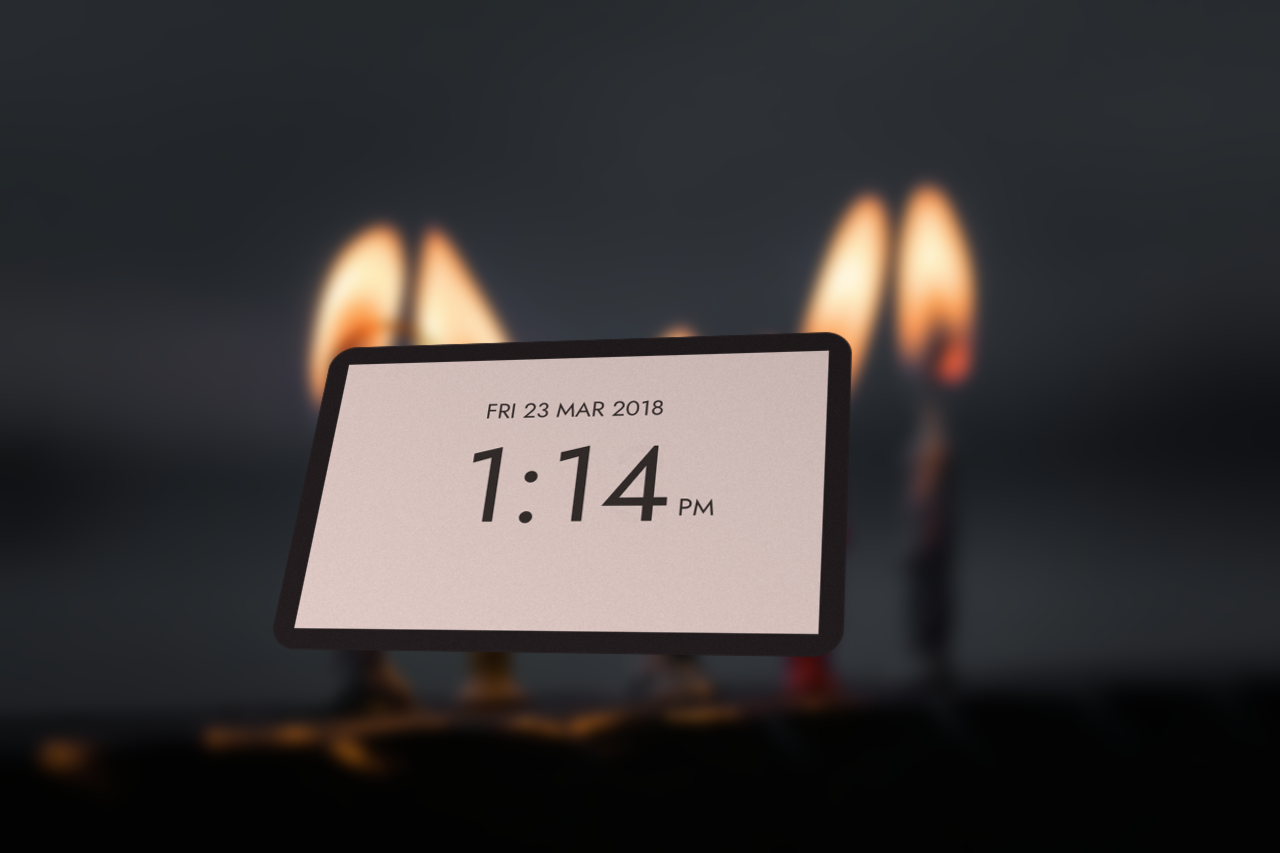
1 h 14 min
